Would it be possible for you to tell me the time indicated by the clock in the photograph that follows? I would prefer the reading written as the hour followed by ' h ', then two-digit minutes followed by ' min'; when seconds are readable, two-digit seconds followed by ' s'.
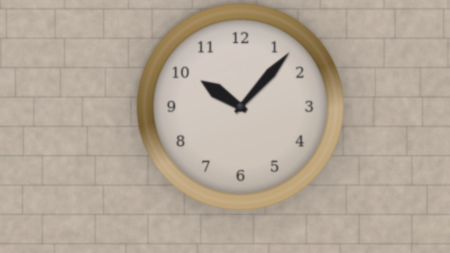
10 h 07 min
